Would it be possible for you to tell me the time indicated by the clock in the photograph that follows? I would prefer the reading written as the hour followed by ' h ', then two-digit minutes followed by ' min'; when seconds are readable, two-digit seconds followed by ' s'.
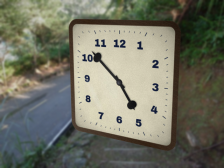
4 h 52 min
